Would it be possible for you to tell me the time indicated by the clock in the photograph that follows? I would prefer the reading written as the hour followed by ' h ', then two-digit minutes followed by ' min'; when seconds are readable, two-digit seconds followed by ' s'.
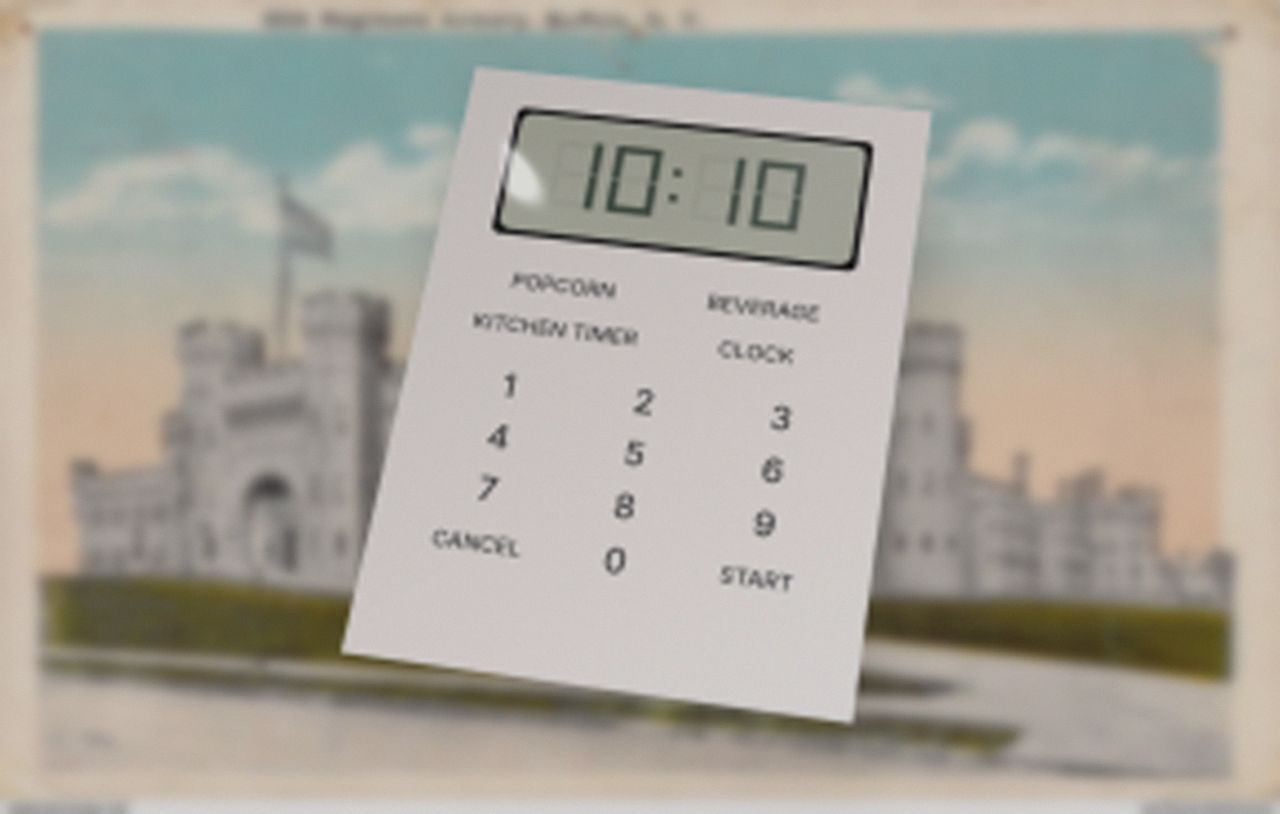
10 h 10 min
